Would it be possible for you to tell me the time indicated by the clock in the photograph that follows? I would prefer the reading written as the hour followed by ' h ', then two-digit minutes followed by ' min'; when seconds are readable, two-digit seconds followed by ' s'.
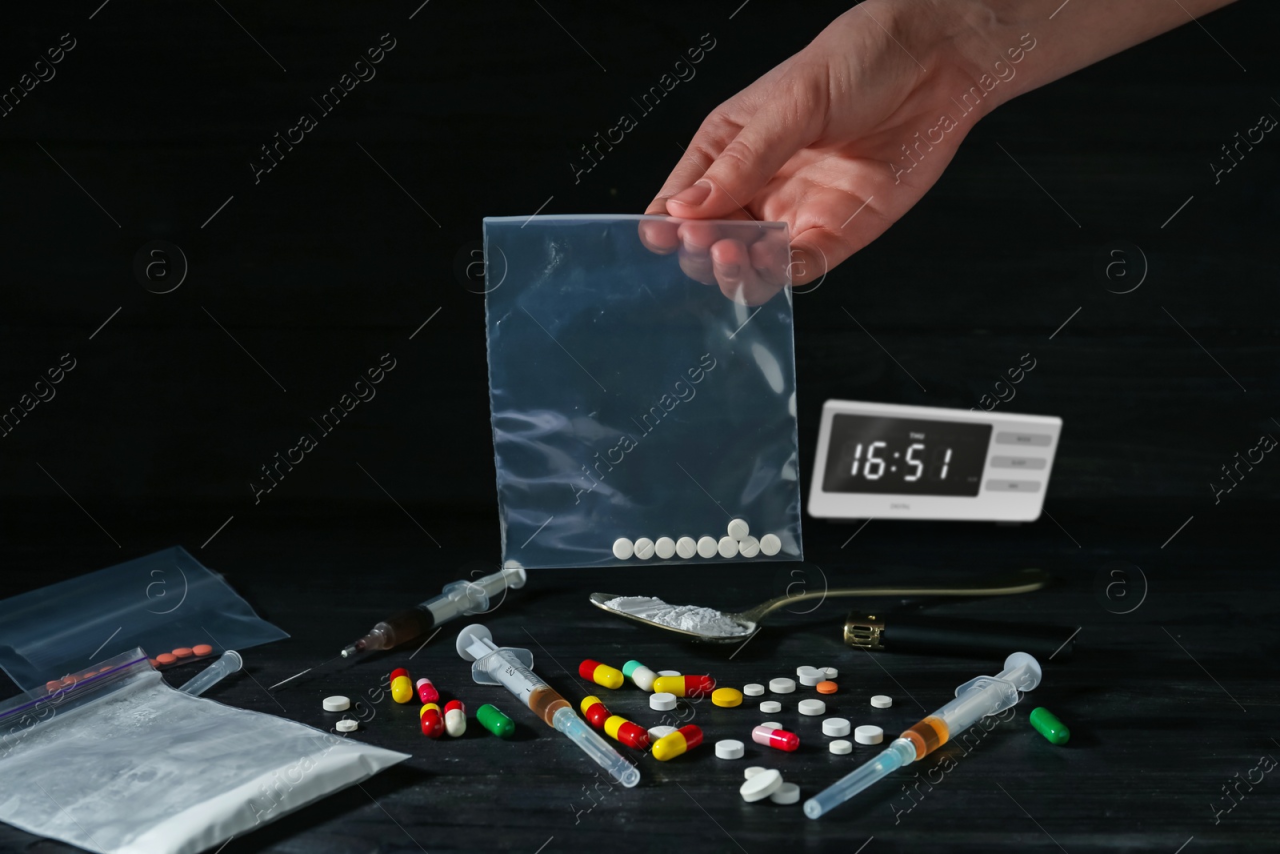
16 h 51 min
